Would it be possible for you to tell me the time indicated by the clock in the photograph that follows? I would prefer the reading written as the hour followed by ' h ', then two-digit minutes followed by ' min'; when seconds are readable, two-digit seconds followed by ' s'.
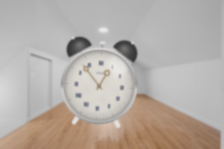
12 h 53 min
